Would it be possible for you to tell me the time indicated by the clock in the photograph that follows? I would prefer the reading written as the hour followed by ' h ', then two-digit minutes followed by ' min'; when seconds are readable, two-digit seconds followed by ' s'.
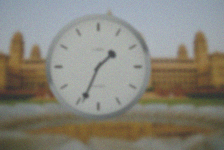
1 h 34 min
